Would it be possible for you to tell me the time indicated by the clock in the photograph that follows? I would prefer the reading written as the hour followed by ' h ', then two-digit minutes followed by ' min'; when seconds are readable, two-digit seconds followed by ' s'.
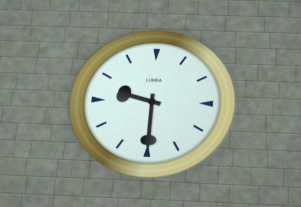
9 h 30 min
